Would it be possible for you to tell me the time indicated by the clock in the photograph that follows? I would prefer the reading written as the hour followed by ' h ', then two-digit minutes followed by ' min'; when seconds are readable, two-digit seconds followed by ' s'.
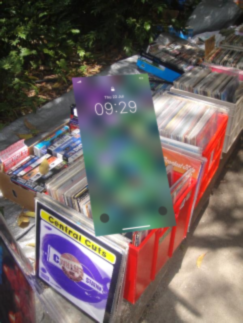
9 h 29 min
